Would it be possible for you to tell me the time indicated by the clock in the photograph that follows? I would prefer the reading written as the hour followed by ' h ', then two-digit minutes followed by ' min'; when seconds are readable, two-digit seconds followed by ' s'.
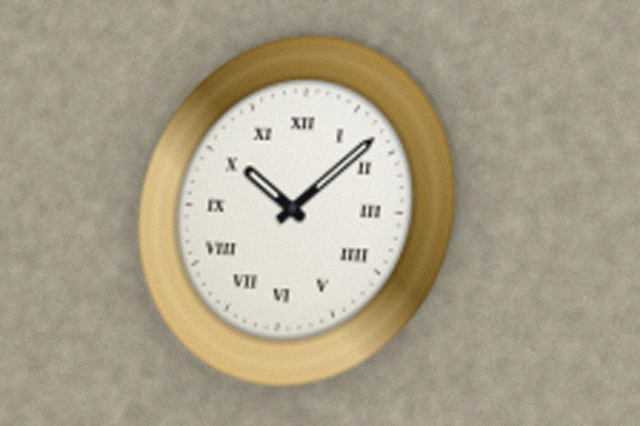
10 h 08 min
